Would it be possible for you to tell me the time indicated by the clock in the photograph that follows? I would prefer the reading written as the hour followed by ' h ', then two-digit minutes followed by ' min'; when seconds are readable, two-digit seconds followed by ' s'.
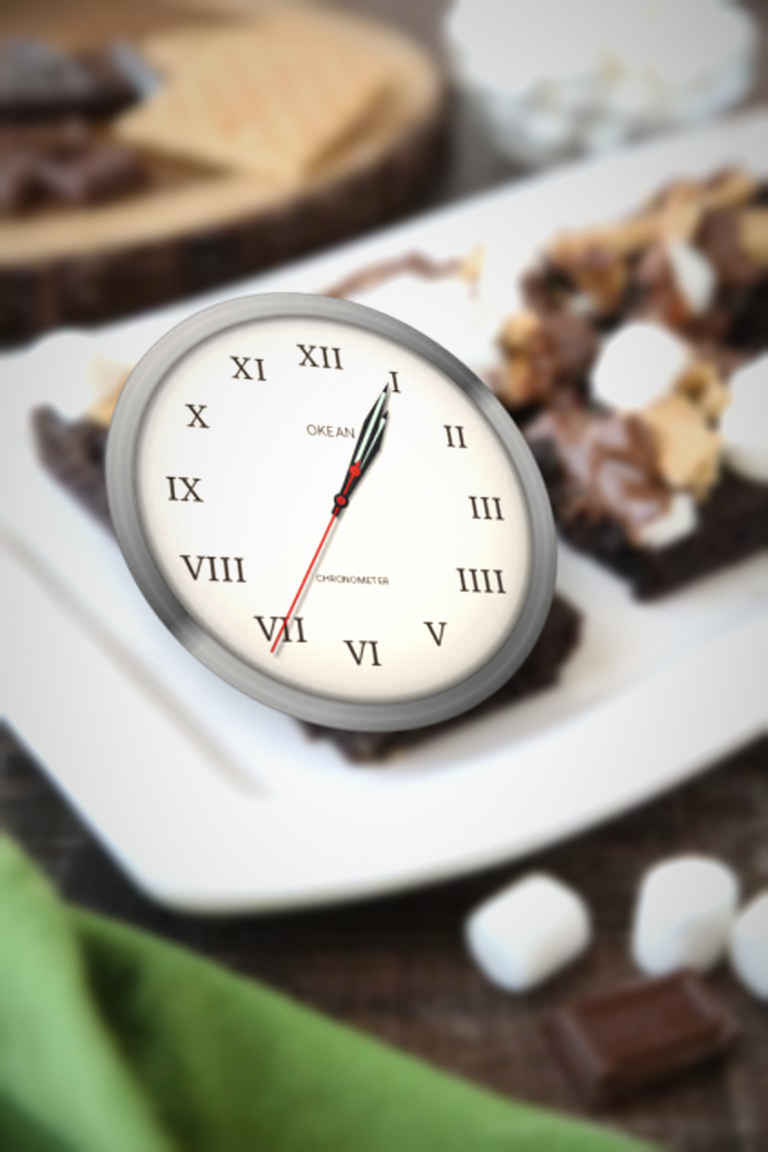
1 h 04 min 35 s
